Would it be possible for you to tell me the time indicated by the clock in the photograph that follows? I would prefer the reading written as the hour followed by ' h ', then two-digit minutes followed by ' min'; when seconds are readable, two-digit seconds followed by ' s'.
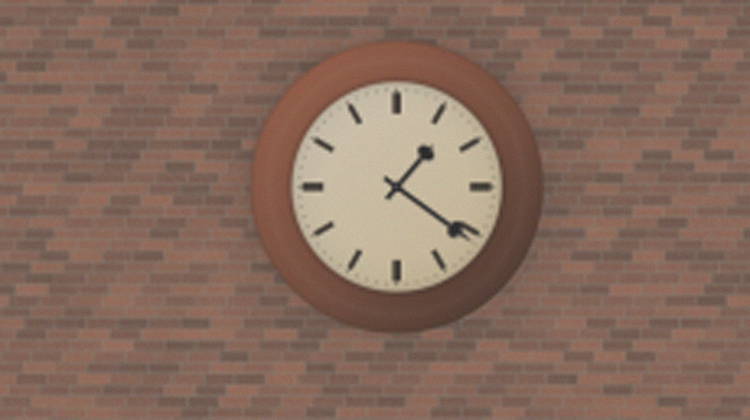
1 h 21 min
